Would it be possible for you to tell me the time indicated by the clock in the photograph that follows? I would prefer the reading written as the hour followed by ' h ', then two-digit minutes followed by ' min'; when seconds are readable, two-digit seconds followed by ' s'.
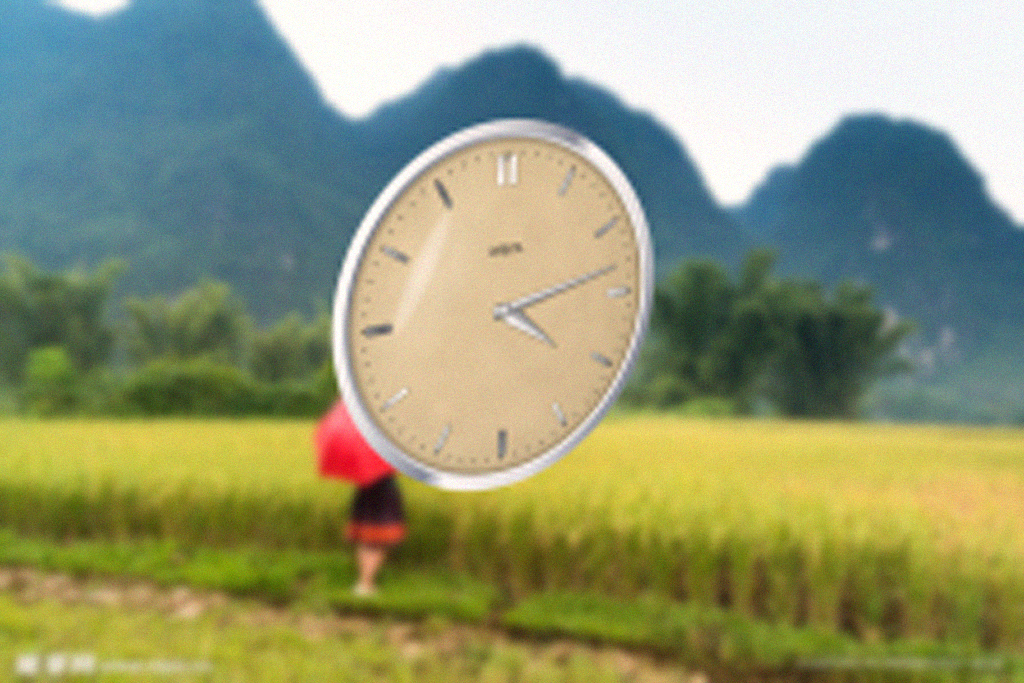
4 h 13 min
